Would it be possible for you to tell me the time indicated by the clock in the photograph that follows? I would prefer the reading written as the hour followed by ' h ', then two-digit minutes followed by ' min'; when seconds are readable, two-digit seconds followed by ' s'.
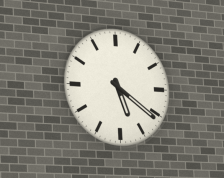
5 h 21 min
